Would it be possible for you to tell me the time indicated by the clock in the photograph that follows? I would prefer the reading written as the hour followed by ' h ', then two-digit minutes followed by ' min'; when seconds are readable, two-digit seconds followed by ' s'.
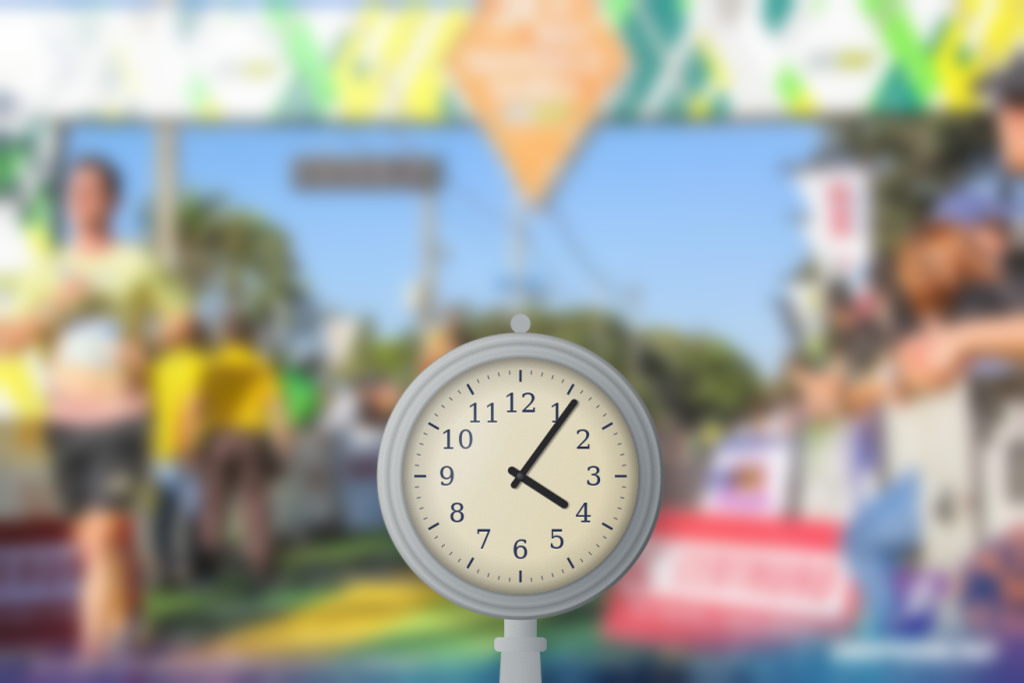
4 h 06 min
